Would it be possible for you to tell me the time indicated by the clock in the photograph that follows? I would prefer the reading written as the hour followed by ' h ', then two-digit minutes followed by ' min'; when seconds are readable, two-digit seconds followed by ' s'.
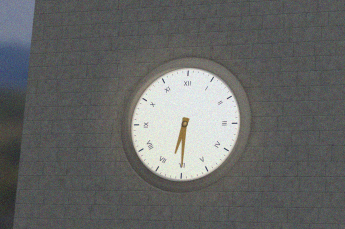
6 h 30 min
